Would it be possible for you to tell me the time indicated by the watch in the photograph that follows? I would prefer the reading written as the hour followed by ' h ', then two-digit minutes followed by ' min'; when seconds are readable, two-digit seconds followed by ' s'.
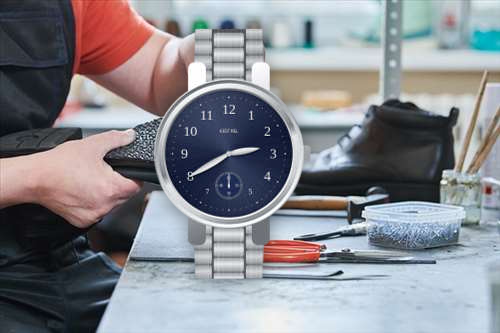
2 h 40 min
